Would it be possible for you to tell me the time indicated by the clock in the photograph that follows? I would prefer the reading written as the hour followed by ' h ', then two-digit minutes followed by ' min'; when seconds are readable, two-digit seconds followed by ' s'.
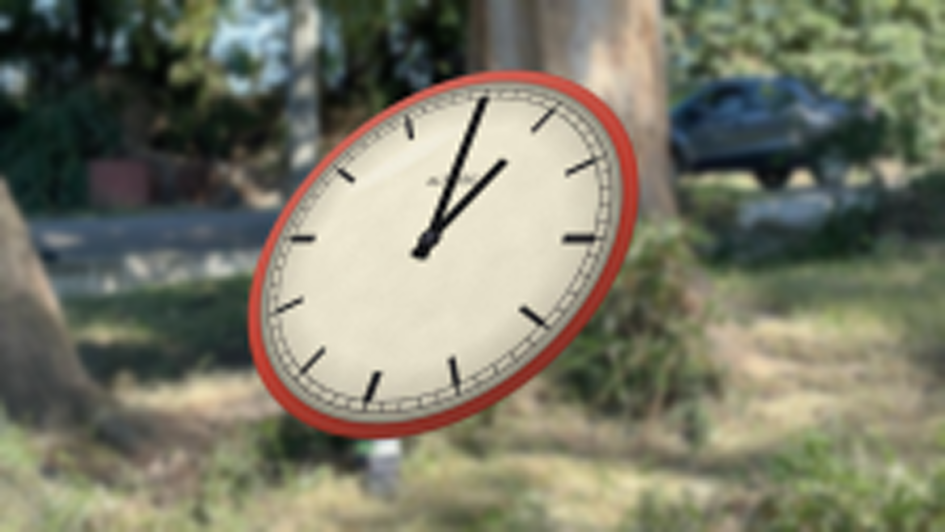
1 h 00 min
